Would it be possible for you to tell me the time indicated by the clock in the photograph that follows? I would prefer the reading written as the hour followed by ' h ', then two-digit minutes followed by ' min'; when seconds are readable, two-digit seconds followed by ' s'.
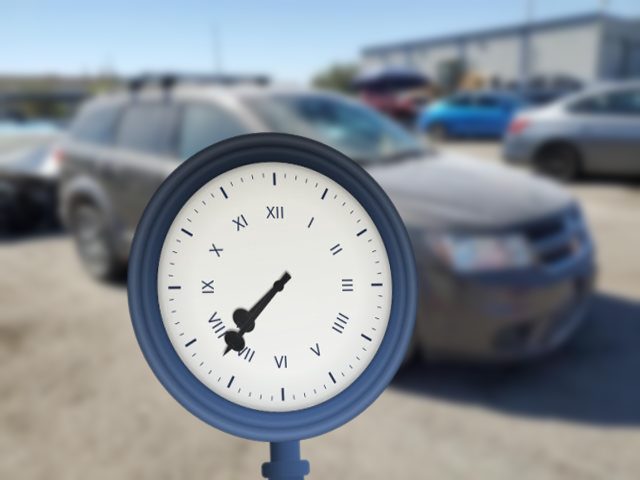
7 h 37 min
